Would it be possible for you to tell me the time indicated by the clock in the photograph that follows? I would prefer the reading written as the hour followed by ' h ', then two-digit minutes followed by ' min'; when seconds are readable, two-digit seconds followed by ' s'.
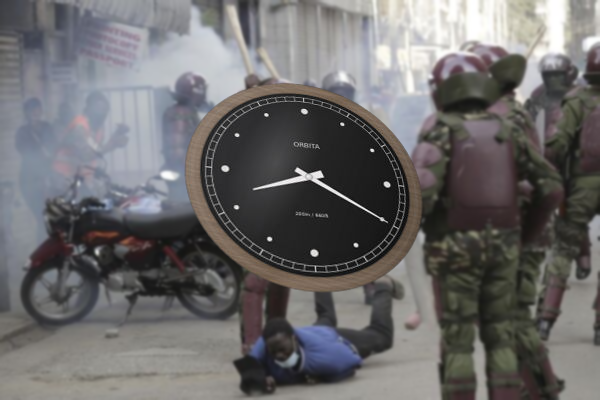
8 h 20 min
